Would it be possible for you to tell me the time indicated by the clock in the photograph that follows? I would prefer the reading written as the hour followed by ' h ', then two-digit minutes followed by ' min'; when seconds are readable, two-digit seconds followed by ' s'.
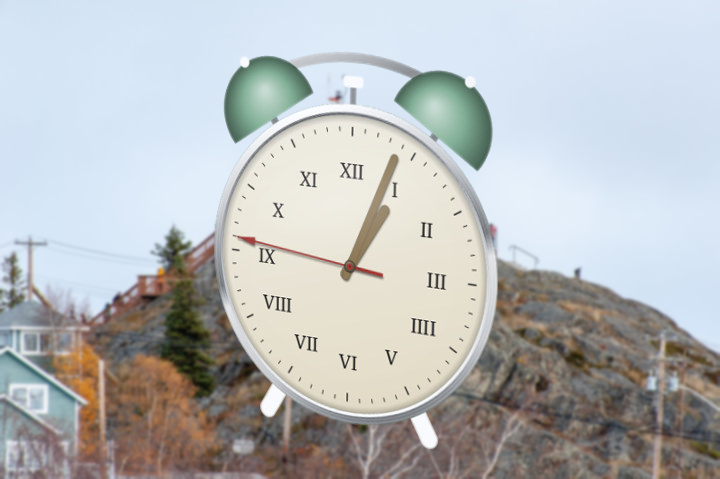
1 h 03 min 46 s
